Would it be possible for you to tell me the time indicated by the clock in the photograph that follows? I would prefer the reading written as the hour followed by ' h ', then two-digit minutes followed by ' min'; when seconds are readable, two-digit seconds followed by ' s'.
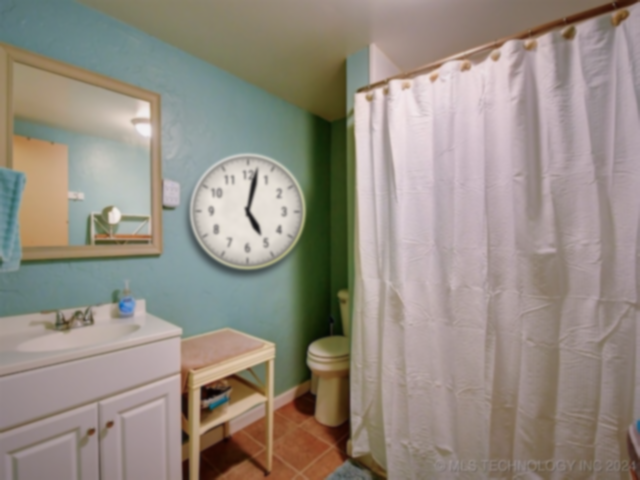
5 h 02 min
